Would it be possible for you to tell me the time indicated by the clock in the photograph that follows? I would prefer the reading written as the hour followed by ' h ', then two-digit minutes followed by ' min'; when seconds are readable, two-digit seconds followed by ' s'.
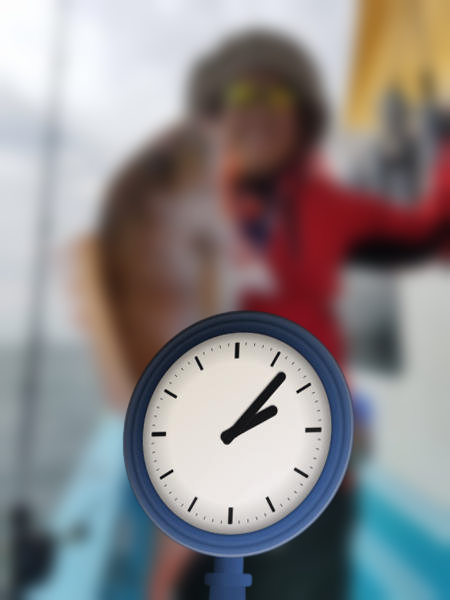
2 h 07 min
